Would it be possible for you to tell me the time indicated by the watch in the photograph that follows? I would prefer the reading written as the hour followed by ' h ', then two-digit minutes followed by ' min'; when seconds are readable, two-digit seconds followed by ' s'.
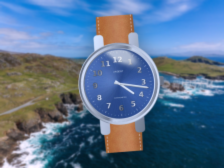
4 h 17 min
